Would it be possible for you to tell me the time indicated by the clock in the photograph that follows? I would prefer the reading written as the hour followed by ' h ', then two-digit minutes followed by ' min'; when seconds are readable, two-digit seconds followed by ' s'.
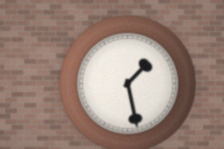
1 h 28 min
